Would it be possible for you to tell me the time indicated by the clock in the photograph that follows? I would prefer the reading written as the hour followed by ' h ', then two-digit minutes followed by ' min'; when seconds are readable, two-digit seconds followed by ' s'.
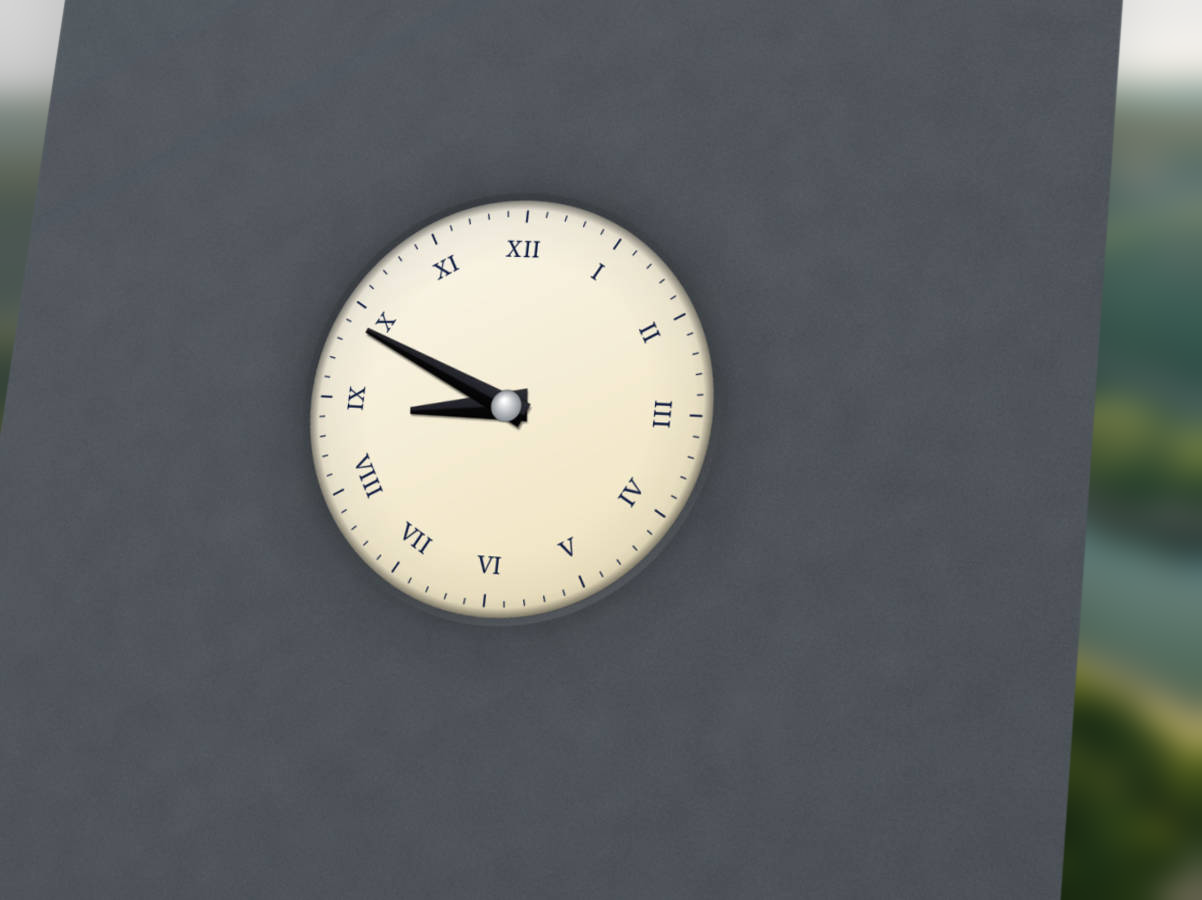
8 h 49 min
